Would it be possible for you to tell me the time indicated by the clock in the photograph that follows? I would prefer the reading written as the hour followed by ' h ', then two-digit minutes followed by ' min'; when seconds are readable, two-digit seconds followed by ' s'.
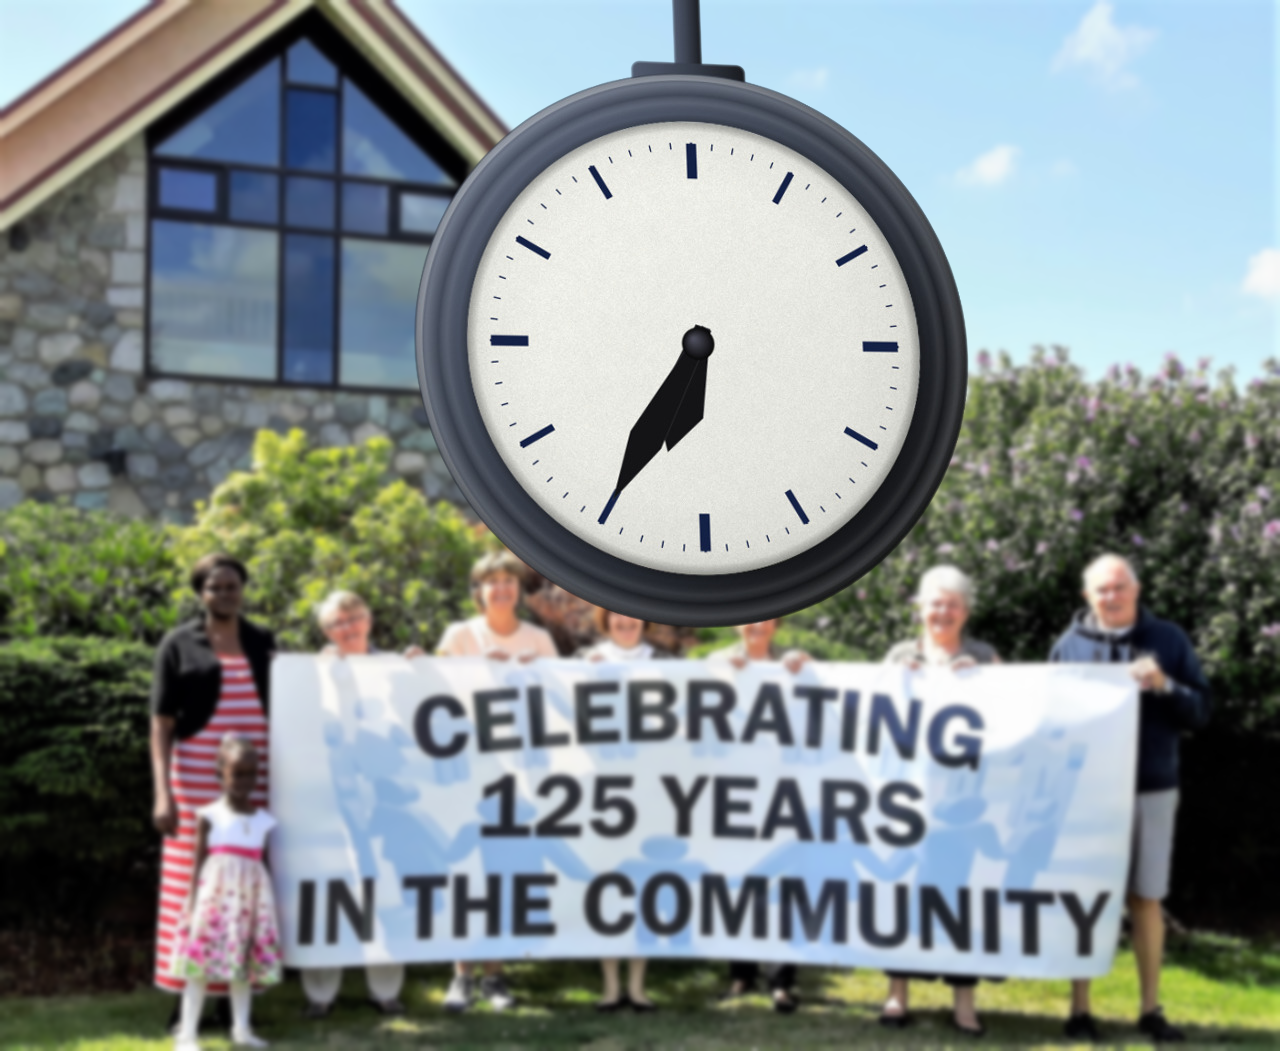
6 h 35 min
